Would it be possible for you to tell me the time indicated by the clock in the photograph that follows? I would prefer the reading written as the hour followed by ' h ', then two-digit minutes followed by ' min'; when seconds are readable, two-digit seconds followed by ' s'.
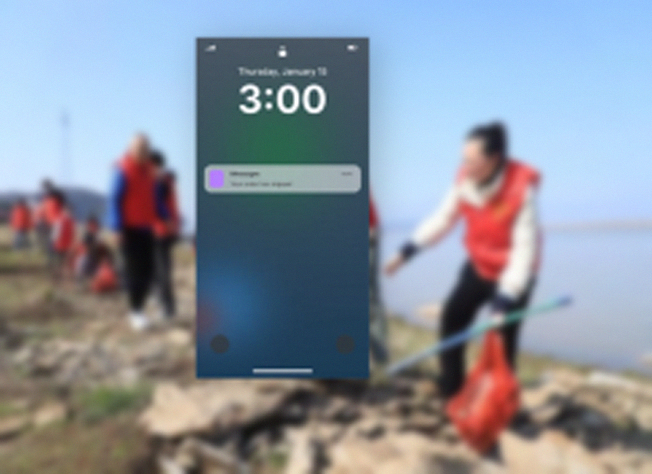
3 h 00 min
